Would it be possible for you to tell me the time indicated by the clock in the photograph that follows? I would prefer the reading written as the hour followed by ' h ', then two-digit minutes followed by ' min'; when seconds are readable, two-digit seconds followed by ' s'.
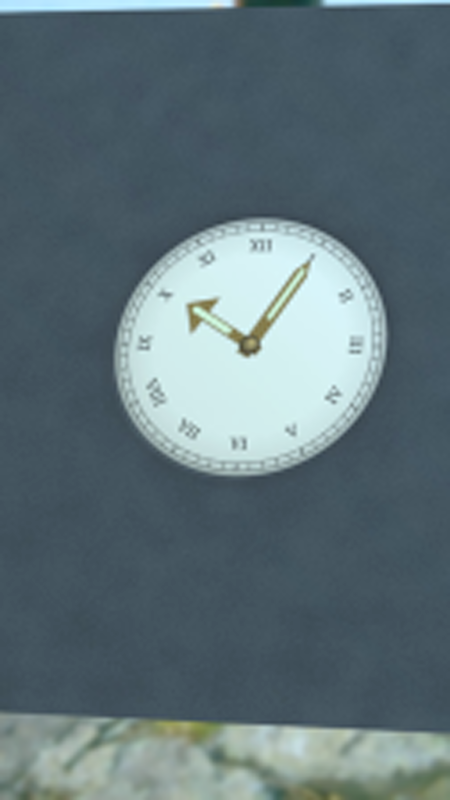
10 h 05 min
